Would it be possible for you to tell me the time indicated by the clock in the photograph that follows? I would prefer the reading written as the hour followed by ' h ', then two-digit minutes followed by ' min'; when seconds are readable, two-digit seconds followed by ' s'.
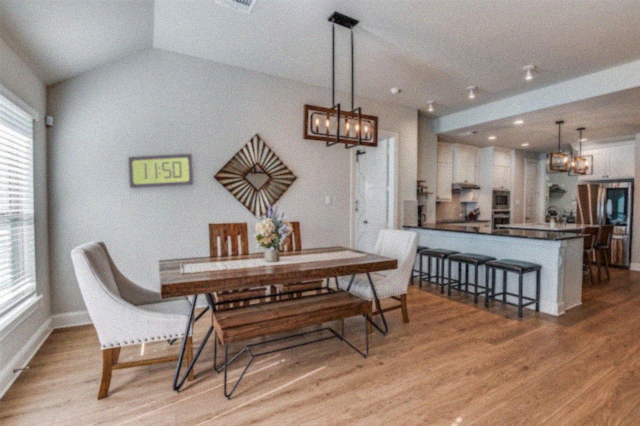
11 h 50 min
